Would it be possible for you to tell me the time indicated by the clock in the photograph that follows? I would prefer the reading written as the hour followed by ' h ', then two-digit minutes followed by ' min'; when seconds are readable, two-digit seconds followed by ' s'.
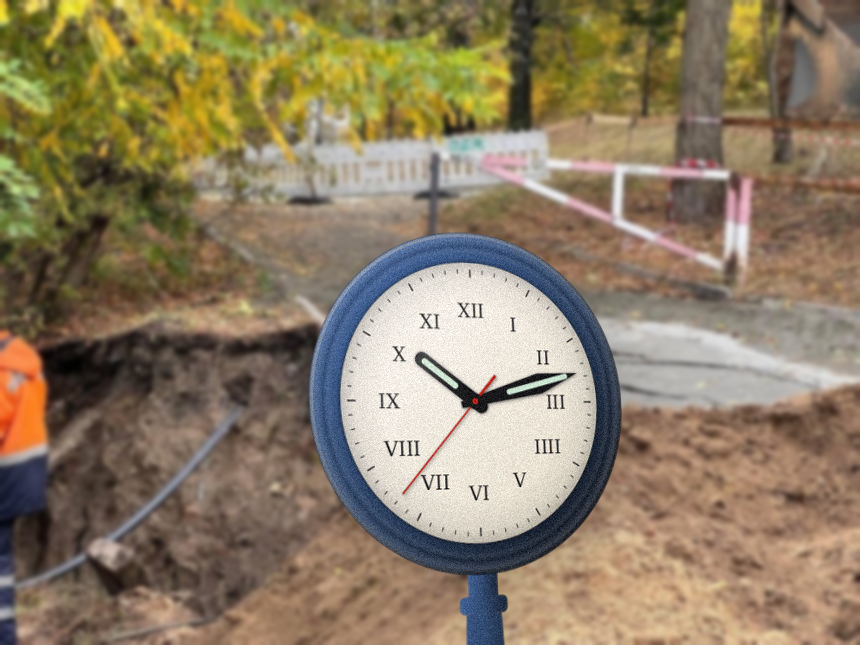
10 h 12 min 37 s
